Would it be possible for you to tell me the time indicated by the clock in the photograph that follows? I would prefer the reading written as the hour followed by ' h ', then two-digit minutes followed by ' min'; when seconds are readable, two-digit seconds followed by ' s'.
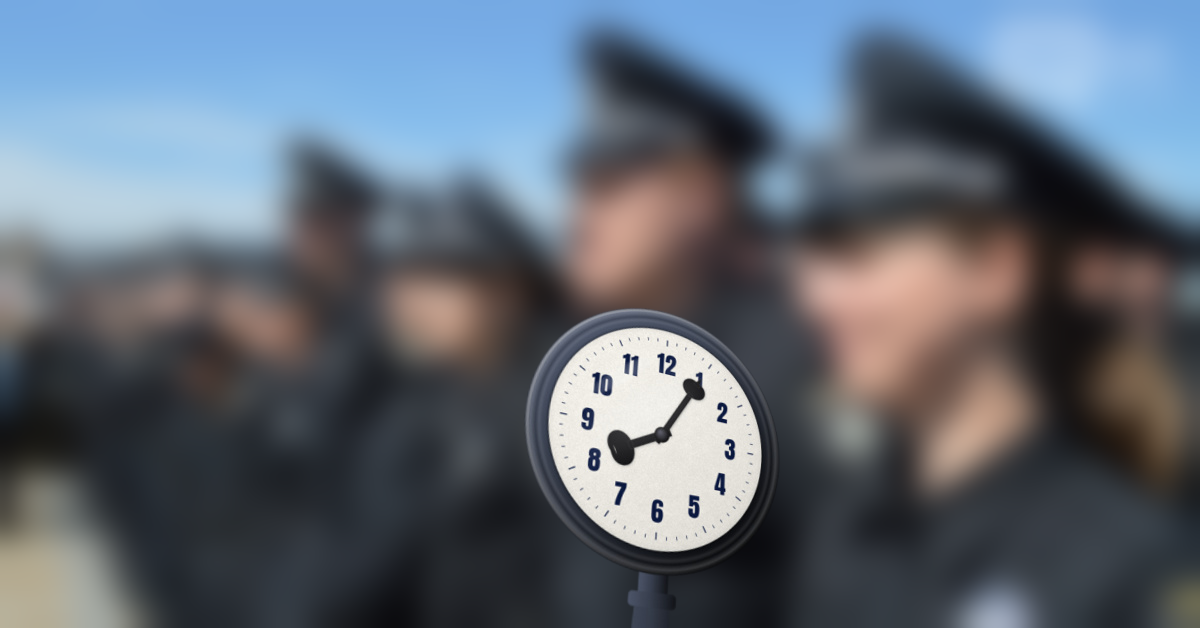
8 h 05 min
